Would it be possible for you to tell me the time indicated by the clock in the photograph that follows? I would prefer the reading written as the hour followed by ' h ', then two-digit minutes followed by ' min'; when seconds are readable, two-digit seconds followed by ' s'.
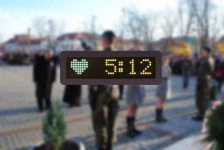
5 h 12 min
